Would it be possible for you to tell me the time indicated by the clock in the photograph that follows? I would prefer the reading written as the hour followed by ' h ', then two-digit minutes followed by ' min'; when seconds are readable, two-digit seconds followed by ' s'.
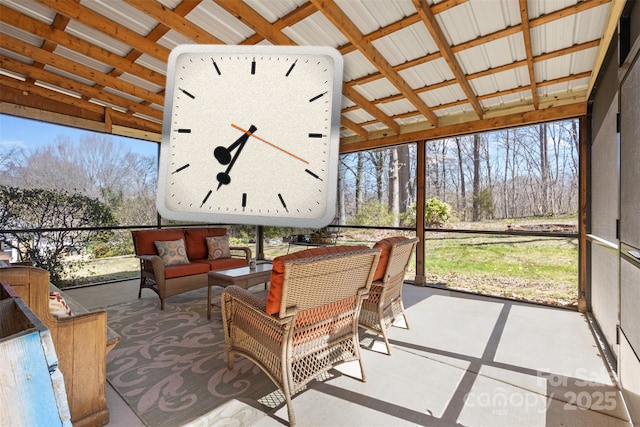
7 h 34 min 19 s
